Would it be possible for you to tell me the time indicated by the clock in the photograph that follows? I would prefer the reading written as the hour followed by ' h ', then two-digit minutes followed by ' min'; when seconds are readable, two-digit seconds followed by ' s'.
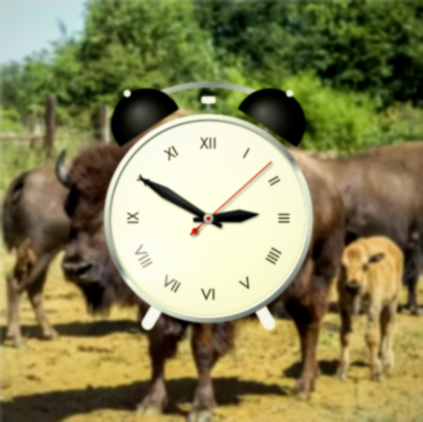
2 h 50 min 08 s
